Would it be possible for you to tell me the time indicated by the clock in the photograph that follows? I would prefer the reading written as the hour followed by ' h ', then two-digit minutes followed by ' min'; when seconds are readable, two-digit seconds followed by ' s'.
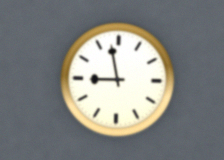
8 h 58 min
